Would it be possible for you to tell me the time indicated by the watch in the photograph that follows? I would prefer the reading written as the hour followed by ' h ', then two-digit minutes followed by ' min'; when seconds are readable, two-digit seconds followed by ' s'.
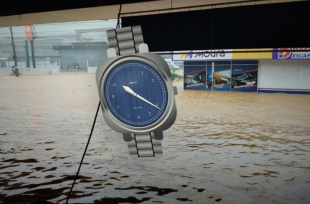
10 h 21 min
